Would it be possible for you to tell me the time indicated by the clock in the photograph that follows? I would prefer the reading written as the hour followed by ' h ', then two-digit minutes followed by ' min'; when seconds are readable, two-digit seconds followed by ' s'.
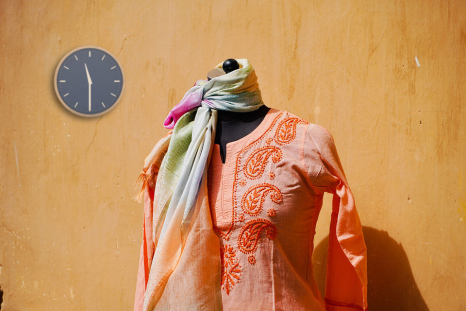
11 h 30 min
